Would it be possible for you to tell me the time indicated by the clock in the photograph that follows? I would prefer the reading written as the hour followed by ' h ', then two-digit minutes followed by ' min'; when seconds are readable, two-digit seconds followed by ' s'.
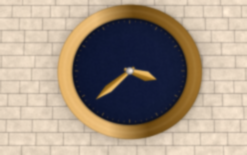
3 h 38 min
